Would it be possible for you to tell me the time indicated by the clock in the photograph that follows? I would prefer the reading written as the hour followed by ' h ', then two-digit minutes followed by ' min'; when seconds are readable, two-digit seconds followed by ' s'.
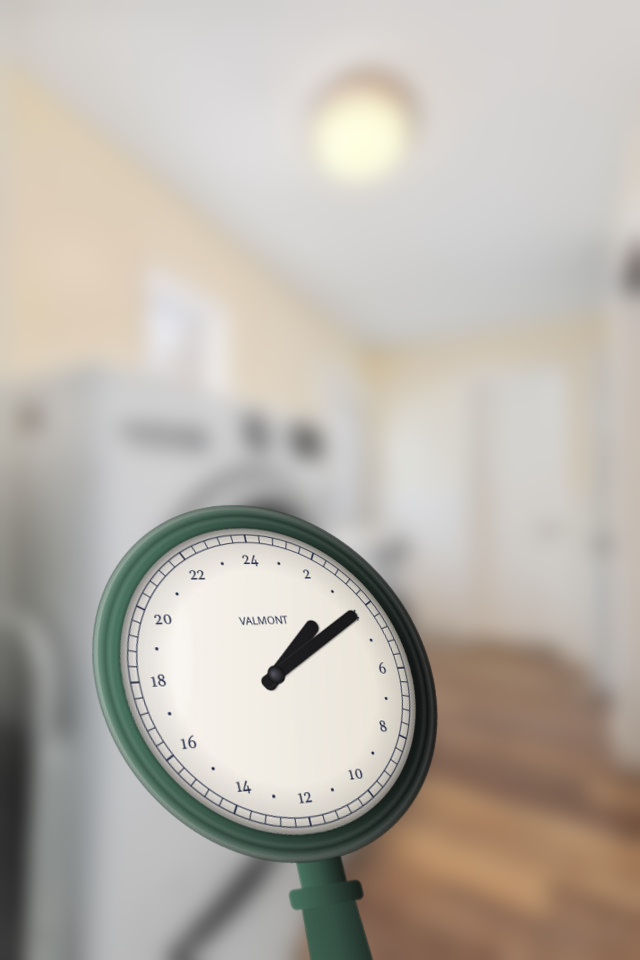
3 h 10 min
